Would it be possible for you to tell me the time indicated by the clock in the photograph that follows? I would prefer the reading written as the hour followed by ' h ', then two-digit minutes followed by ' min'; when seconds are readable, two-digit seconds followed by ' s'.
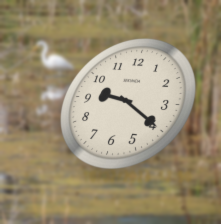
9 h 20 min
